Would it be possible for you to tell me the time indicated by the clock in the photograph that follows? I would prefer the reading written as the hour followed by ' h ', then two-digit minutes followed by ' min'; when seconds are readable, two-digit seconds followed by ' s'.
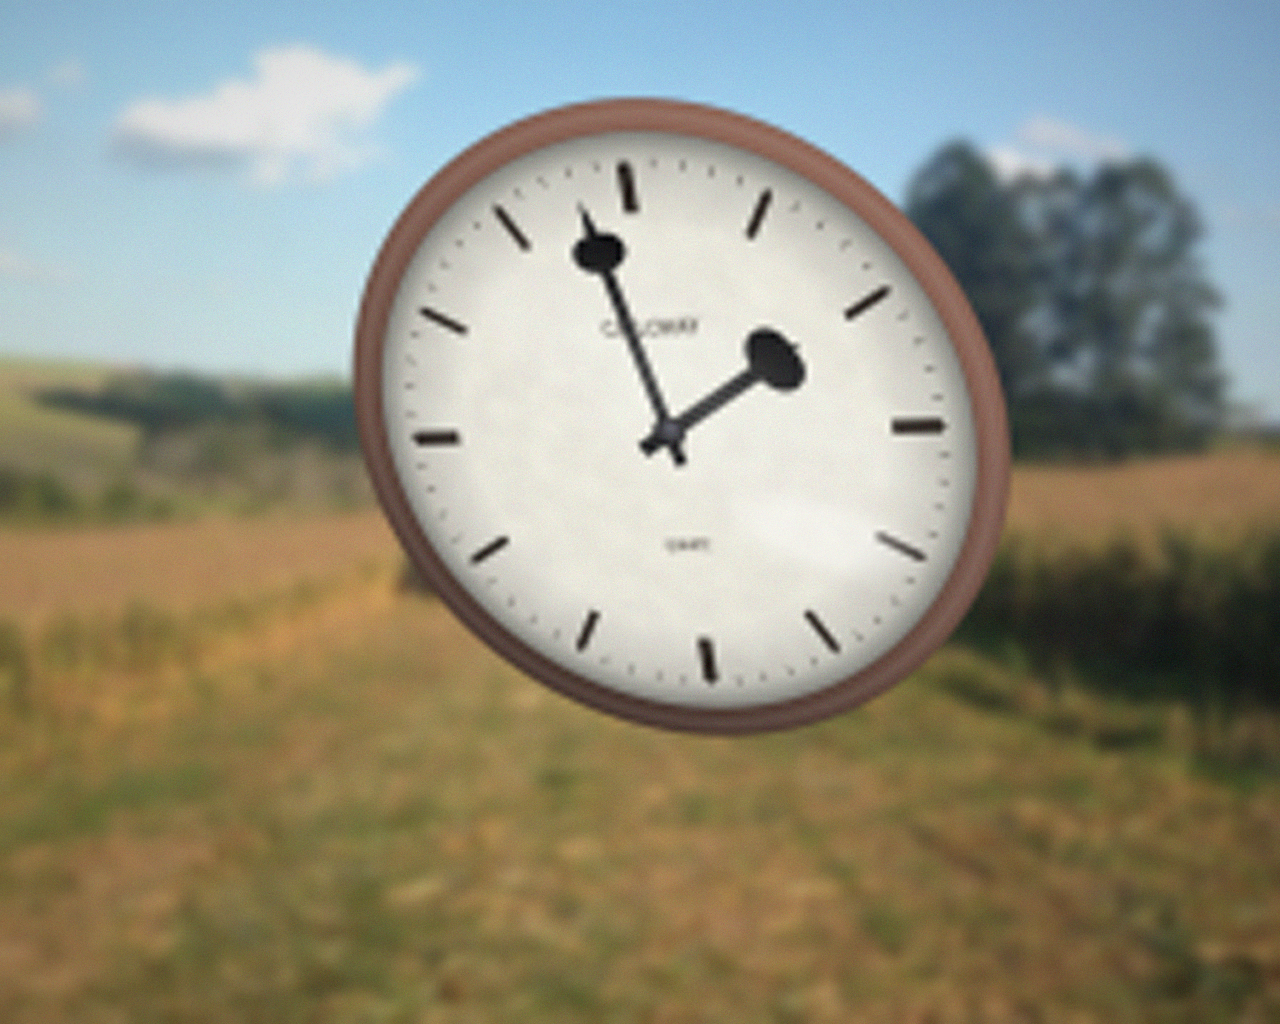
1 h 58 min
